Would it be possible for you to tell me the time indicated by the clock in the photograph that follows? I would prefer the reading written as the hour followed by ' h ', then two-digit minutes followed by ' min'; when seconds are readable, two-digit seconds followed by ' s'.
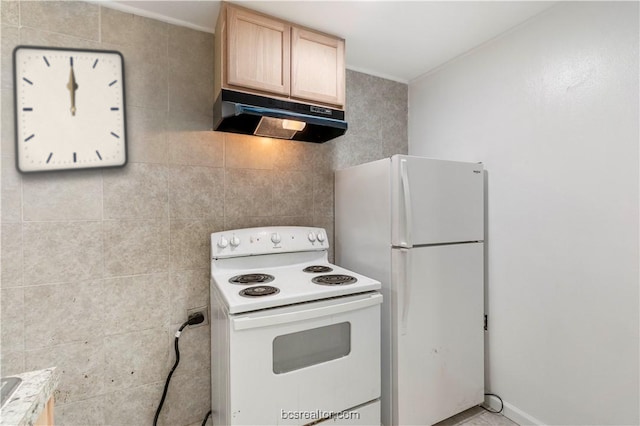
12 h 00 min
